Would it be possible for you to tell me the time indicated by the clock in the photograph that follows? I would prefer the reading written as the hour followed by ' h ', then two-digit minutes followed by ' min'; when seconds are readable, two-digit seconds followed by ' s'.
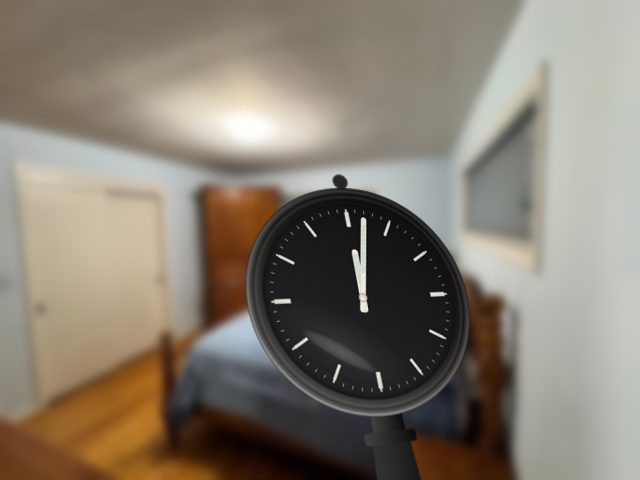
12 h 02 min
